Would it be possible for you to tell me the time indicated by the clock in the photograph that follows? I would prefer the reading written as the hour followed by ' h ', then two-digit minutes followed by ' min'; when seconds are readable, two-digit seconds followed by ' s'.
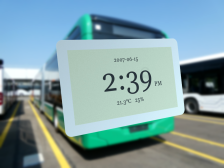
2 h 39 min
